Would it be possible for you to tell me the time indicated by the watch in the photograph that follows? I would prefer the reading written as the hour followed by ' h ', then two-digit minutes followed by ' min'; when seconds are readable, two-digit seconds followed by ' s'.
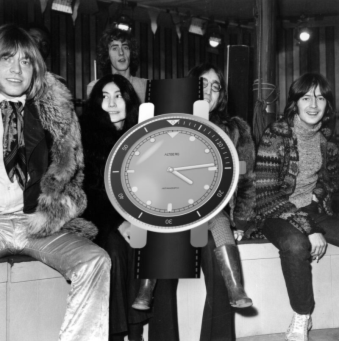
4 h 14 min
